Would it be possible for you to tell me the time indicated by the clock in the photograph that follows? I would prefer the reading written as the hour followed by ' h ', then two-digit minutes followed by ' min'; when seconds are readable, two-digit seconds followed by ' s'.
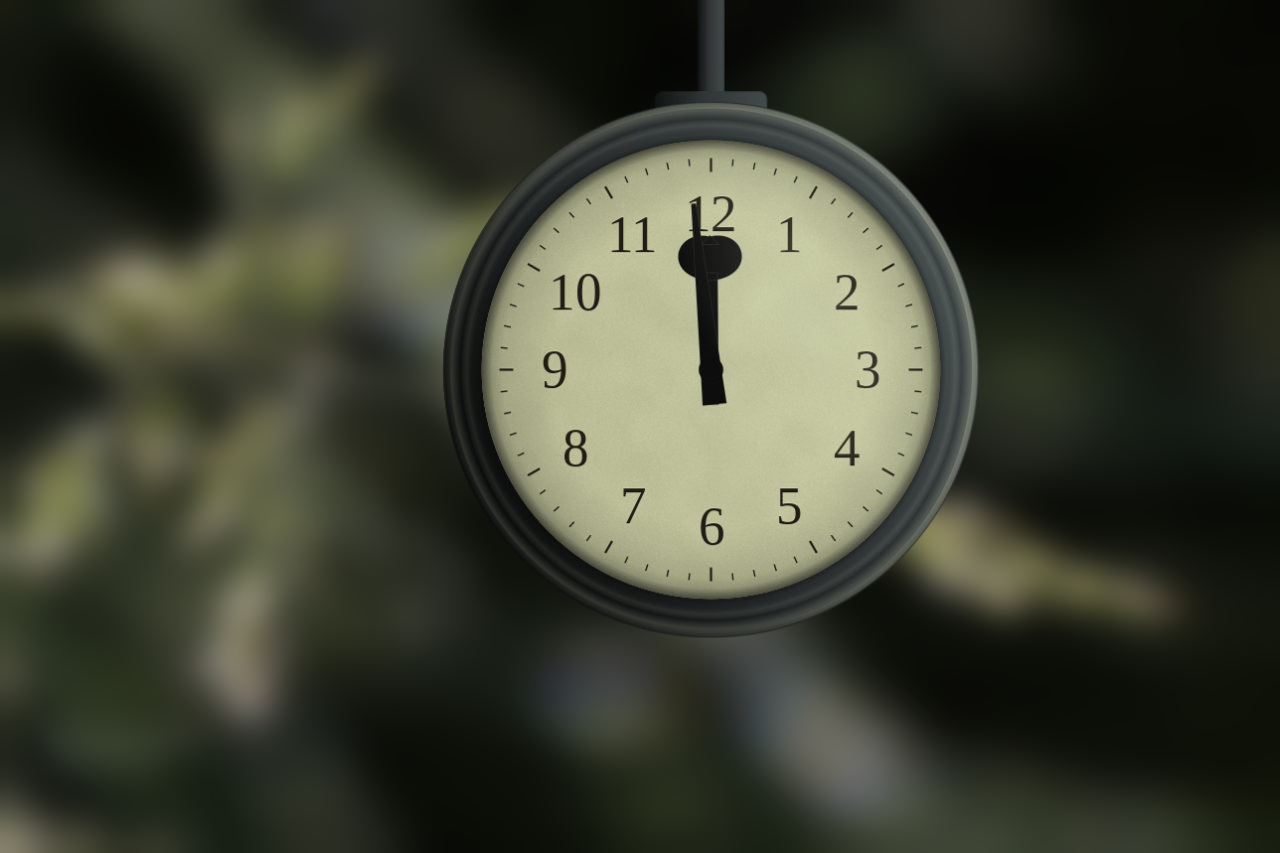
11 h 59 min
